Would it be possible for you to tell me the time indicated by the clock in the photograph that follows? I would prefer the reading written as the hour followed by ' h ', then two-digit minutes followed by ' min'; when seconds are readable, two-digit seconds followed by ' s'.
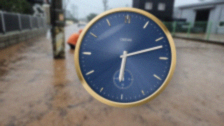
6 h 12 min
